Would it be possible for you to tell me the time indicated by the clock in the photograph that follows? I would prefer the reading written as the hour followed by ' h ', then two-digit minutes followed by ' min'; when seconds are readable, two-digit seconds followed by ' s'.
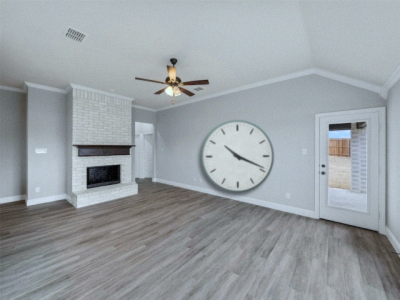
10 h 19 min
